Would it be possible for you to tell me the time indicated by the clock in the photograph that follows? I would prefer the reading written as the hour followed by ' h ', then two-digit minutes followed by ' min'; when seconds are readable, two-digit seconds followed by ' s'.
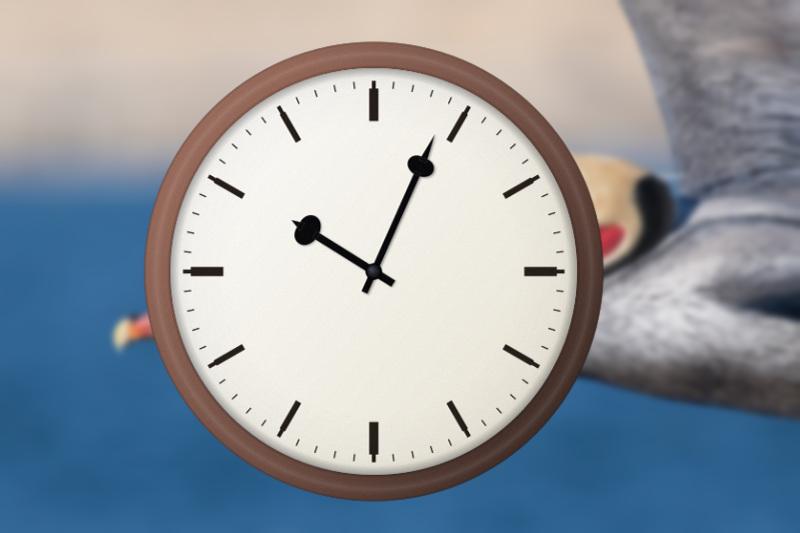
10 h 04 min
